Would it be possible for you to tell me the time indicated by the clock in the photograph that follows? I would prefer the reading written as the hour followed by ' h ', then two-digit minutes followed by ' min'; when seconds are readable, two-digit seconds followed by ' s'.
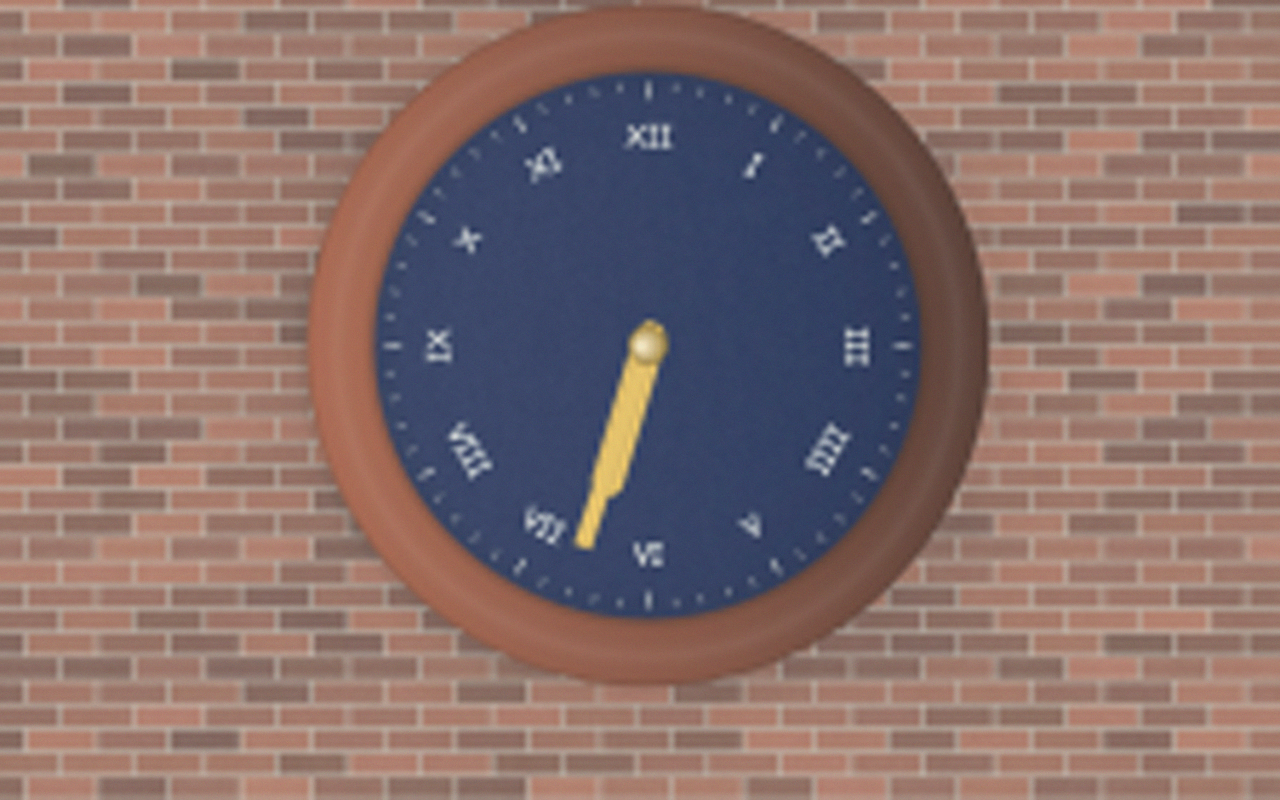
6 h 33 min
